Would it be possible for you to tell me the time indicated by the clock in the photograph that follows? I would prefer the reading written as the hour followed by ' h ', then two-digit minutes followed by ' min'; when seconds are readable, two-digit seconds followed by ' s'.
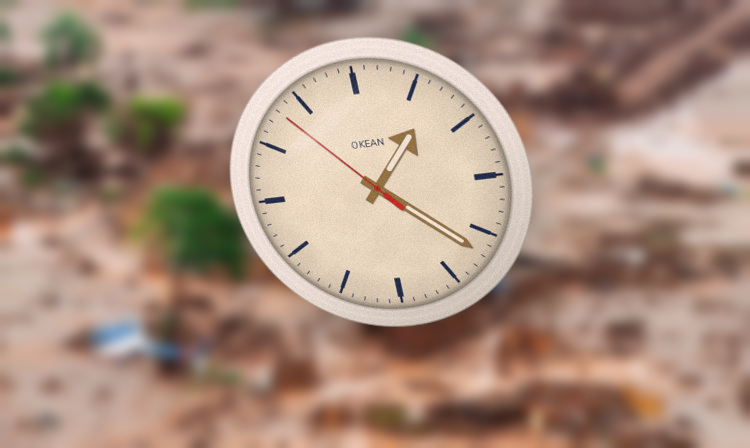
1 h 21 min 53 s
